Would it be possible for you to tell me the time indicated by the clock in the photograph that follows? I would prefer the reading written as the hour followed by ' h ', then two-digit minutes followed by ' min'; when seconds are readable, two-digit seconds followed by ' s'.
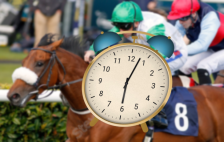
6 h 03 min
